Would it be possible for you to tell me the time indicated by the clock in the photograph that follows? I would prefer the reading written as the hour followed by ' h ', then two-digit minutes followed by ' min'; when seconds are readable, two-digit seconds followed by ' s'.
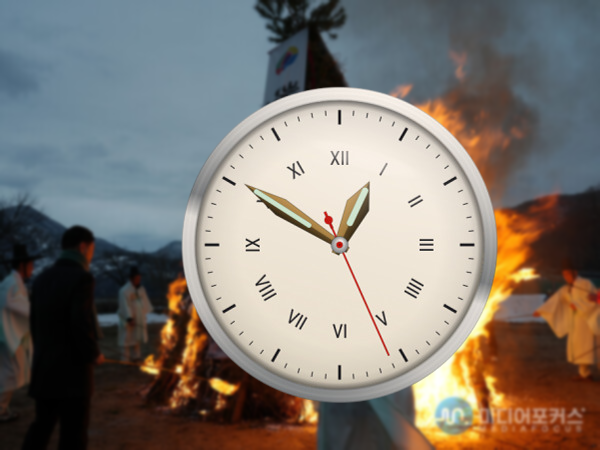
12 h 50 min 26 s
